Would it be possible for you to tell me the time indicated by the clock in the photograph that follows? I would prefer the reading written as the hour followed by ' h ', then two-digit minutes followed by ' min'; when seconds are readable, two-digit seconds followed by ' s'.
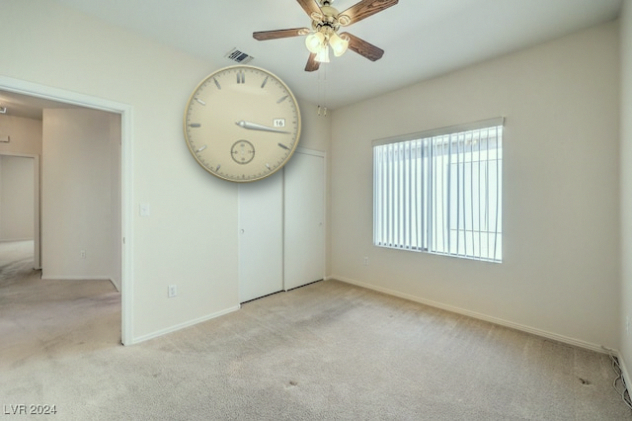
3 h 17 min
